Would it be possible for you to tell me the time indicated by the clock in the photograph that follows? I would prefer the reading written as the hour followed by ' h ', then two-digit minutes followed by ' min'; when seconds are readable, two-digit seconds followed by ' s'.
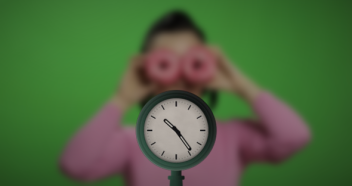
10 h 24 min
